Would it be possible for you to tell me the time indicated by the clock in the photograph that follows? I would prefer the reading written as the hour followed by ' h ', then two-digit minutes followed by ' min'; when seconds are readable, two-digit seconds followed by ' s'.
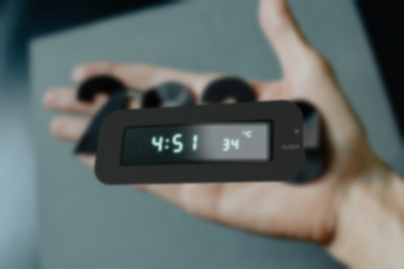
4 h 51 min
